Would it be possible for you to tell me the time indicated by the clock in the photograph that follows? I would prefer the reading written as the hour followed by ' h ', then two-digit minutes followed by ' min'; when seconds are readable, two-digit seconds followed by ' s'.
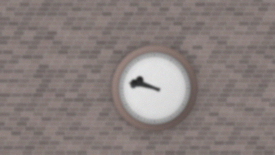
9 h 47 min
